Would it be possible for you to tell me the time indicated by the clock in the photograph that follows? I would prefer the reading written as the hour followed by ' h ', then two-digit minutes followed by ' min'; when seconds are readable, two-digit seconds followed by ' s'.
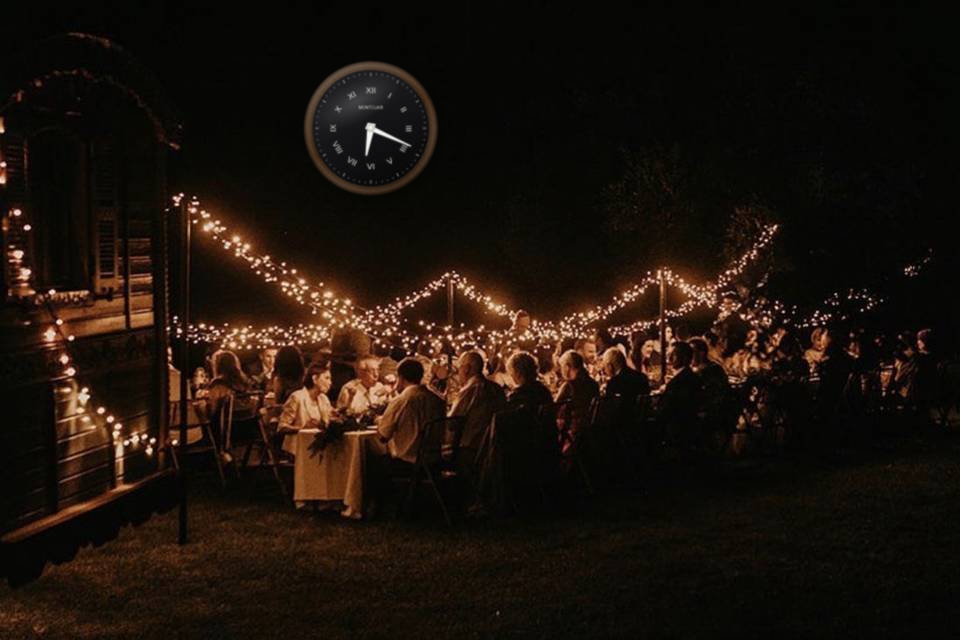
6 h 19 min
